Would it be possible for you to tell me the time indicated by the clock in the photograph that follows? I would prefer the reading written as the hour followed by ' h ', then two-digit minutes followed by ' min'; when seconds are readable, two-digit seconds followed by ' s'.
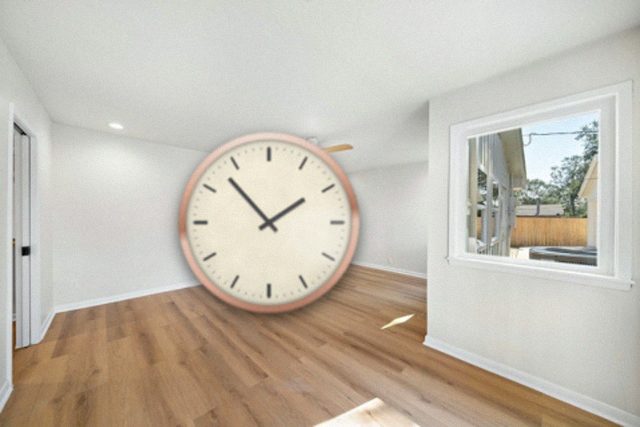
1 h 53 min
